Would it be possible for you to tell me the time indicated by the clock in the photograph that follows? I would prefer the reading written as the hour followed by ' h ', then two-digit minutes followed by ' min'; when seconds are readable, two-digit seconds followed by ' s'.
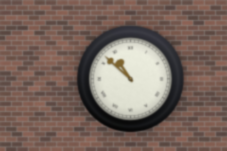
10 h 52 min
